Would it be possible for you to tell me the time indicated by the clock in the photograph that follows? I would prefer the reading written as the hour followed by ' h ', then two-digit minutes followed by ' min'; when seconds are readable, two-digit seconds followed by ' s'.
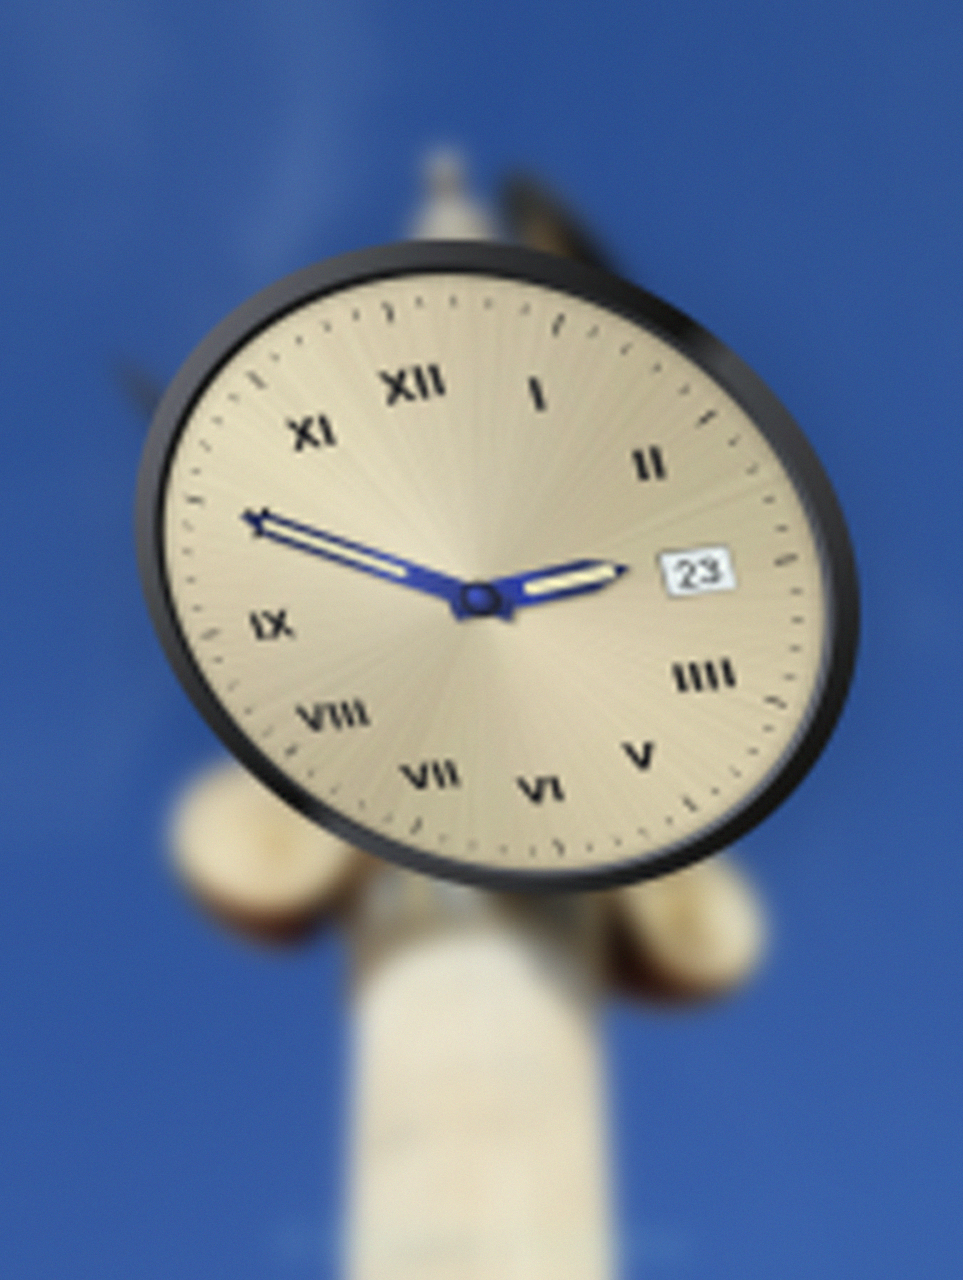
2 h 50 min
